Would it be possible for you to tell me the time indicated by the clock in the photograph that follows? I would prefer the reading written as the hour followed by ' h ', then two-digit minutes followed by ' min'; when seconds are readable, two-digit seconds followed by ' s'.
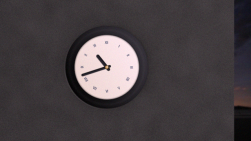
10 h 42 min
